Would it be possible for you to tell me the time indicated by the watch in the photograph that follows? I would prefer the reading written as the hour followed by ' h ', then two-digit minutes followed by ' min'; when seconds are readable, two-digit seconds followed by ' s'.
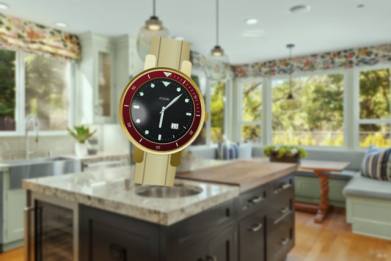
6 h 07 min
